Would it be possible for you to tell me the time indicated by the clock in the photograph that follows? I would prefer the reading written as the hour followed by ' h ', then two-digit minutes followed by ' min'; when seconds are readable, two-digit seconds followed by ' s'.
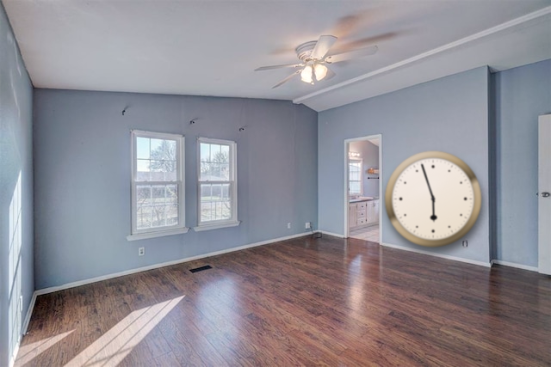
5 h 57 min
